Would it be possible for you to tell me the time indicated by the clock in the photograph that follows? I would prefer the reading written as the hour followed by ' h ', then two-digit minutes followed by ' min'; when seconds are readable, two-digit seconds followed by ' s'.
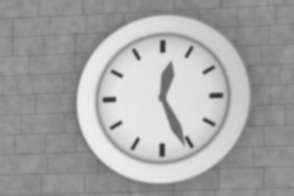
12 h 26 min
